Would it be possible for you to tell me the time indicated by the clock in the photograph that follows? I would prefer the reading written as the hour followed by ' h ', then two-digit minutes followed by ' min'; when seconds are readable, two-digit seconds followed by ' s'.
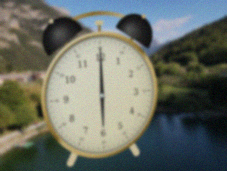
6 h 00 min
